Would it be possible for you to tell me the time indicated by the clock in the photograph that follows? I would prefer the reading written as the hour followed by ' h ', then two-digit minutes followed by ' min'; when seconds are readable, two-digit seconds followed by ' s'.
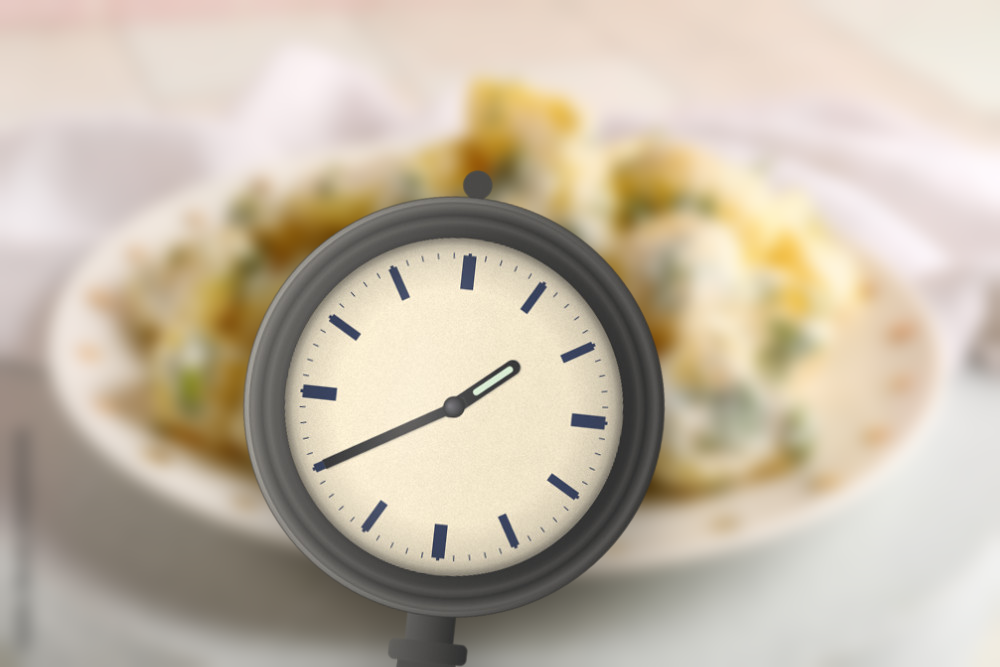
1 h 40 min
